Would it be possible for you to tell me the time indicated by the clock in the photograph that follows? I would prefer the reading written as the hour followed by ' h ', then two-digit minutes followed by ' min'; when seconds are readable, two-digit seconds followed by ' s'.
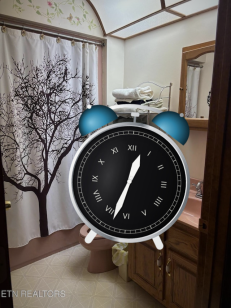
12 h 33 min
